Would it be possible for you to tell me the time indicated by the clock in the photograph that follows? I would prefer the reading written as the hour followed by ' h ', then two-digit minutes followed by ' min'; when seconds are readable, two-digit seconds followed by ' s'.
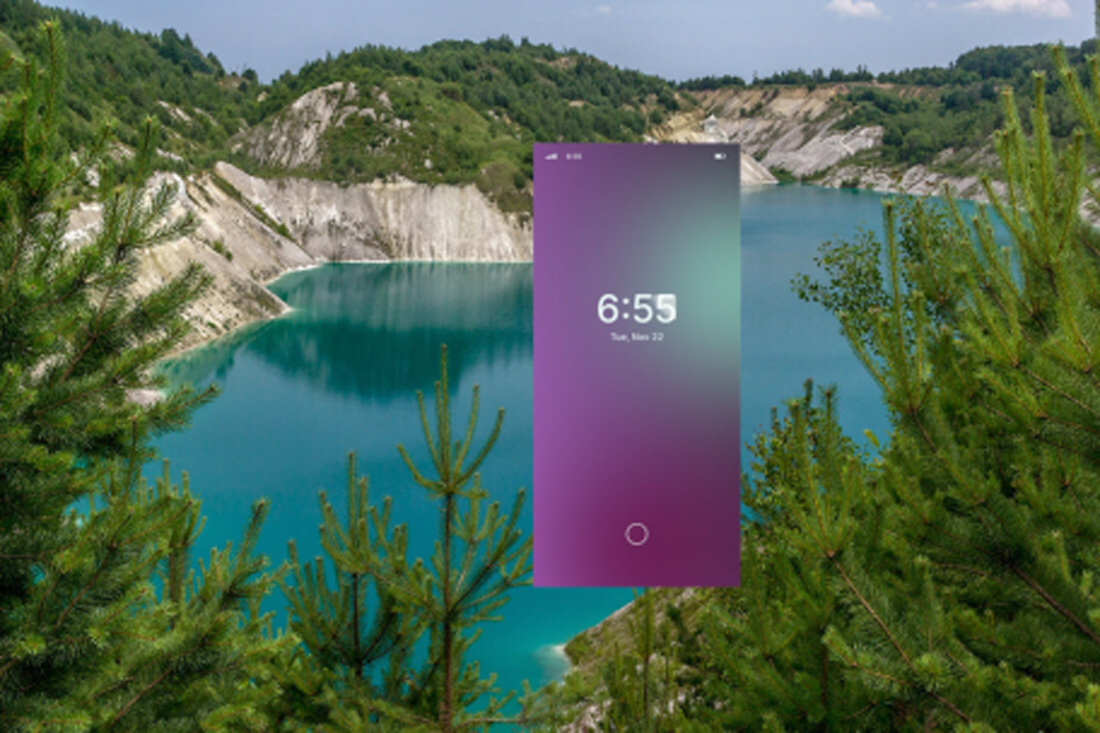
6 h 55 min
